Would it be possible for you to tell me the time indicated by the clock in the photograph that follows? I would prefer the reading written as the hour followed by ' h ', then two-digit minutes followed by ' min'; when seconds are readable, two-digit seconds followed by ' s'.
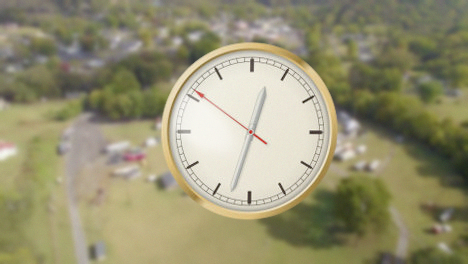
12 h 32 min 51 s
